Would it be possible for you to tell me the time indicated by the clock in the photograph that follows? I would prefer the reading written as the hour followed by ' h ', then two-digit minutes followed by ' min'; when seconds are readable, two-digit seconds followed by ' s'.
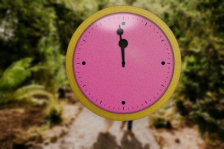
11 h 59 min
